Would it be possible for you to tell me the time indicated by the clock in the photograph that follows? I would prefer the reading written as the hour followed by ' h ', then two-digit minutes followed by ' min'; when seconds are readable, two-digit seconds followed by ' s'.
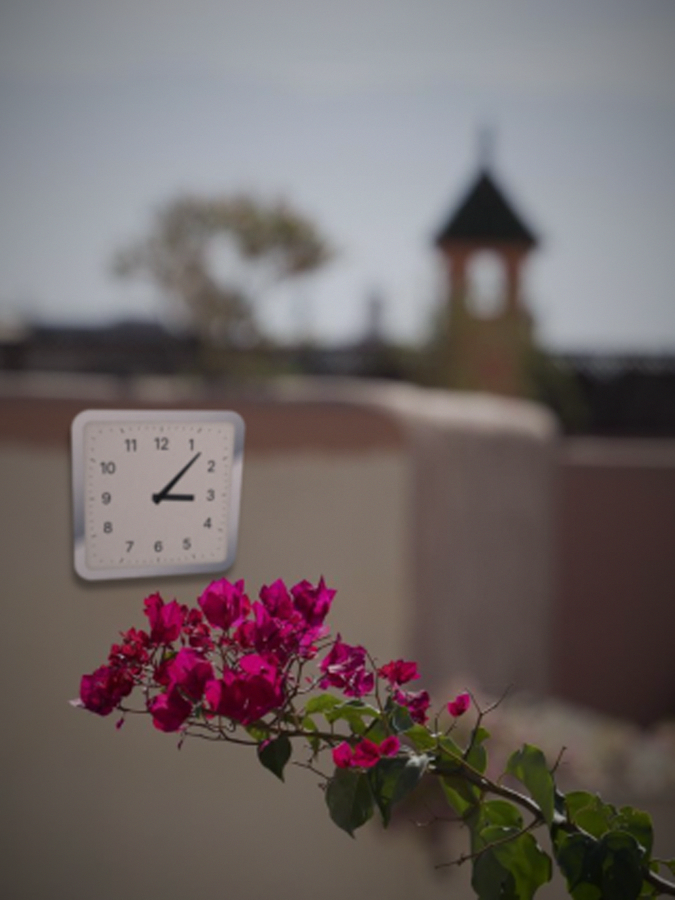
3 h 07 min
